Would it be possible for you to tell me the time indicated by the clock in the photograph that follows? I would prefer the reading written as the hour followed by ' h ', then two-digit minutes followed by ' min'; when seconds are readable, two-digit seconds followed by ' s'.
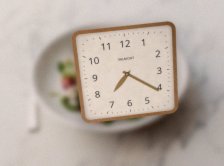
7 h 21 min
